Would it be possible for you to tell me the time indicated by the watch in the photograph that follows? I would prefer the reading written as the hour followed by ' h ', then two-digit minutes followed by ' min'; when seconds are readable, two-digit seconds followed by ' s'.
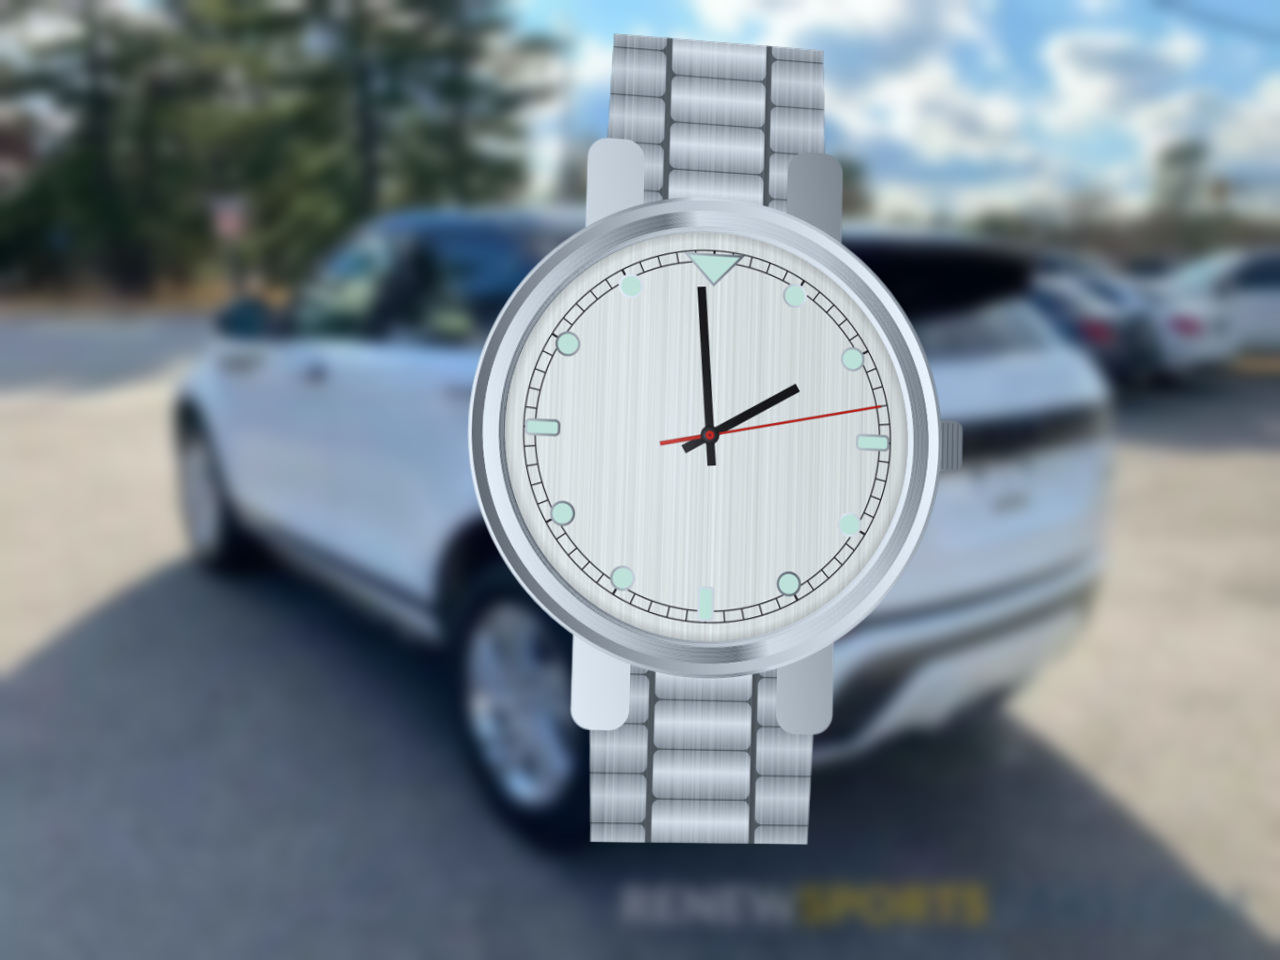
1 h 59 min 13 s
